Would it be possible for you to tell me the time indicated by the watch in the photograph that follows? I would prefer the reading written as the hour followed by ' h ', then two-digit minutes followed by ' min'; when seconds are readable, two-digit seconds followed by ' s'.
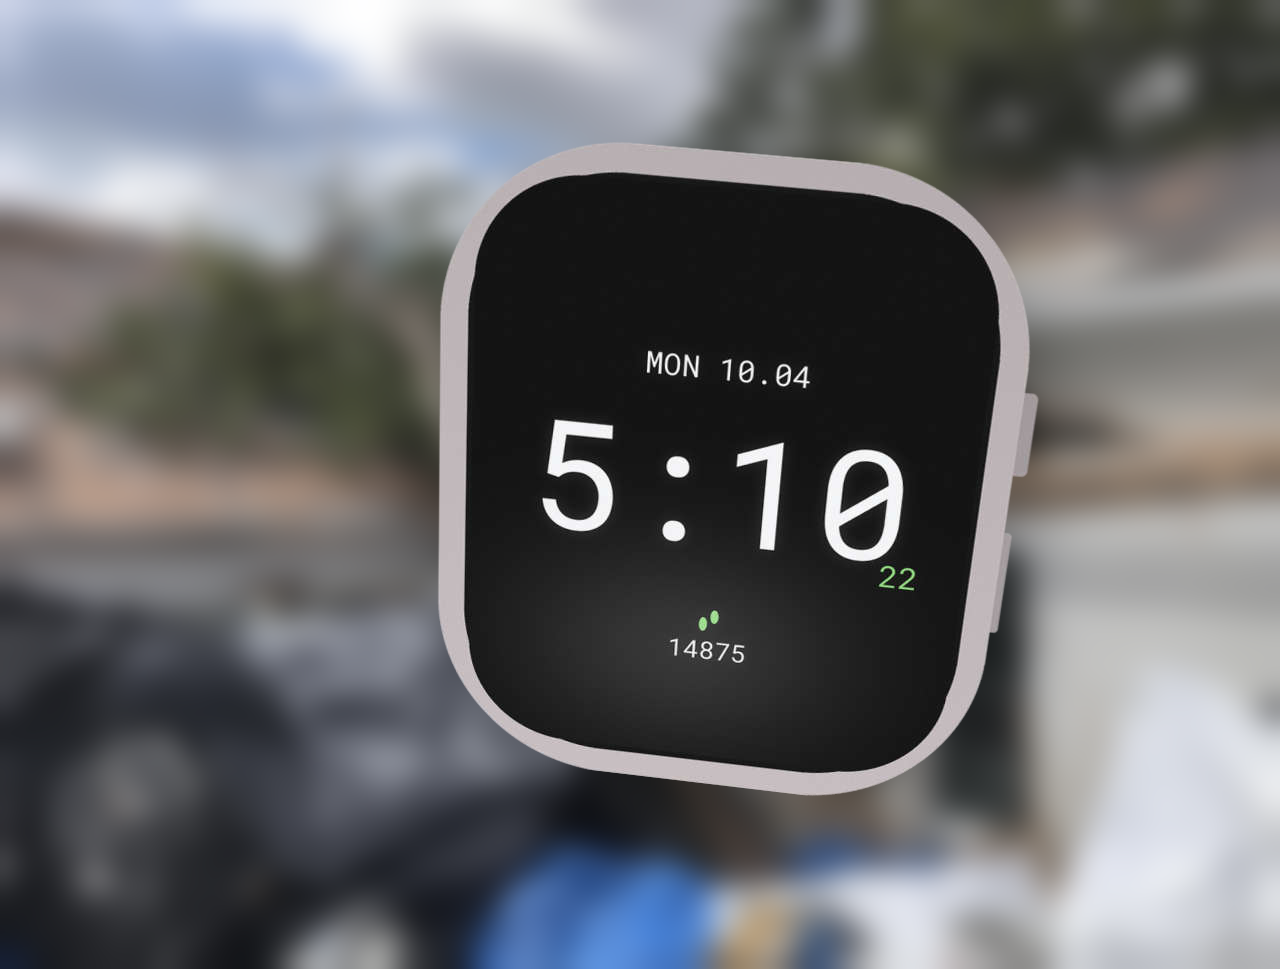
5 h 10 min 22 s
